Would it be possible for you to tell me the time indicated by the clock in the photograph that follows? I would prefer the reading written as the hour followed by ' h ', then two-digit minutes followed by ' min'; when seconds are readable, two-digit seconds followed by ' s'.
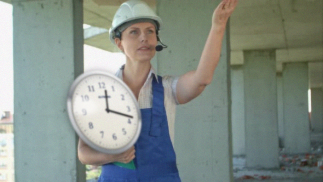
12 h 18 min
